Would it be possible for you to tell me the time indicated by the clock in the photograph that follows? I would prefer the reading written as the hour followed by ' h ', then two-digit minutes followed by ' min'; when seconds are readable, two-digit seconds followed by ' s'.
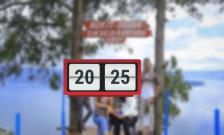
20 h 25 min
